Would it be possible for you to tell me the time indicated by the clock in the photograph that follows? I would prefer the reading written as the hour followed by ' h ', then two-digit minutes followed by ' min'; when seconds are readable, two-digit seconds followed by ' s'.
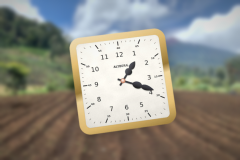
1 h 19 min
